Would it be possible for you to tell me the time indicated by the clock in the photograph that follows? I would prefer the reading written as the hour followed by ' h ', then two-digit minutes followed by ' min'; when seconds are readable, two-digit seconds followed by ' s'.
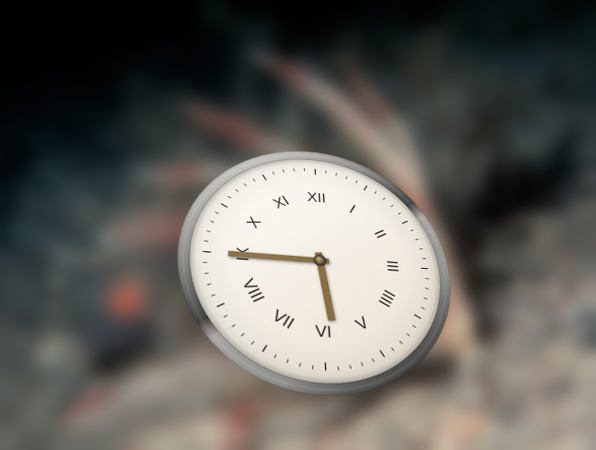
5 h 45 min
